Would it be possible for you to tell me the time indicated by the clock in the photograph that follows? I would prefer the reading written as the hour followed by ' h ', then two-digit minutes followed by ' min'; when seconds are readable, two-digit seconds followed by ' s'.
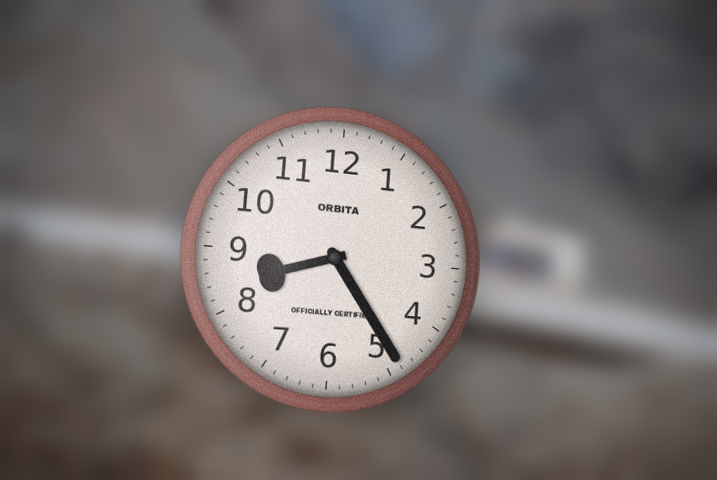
8 h 24 min
